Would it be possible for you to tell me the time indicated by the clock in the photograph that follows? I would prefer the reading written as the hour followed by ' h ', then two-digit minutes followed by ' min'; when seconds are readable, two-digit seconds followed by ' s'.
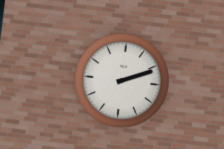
2 h 11 min
